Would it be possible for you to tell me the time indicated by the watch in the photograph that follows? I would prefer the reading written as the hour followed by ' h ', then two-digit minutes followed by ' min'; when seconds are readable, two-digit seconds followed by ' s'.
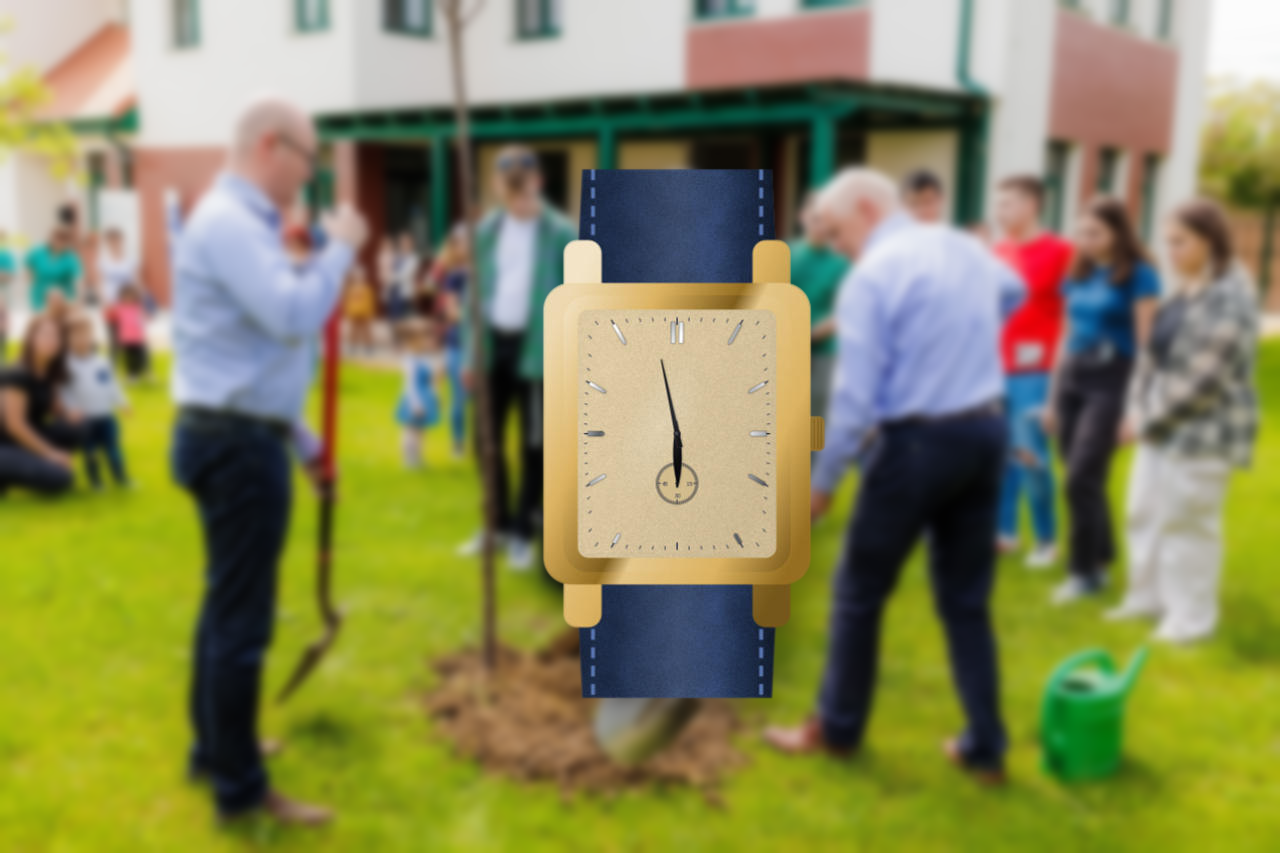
5 h 58 min
